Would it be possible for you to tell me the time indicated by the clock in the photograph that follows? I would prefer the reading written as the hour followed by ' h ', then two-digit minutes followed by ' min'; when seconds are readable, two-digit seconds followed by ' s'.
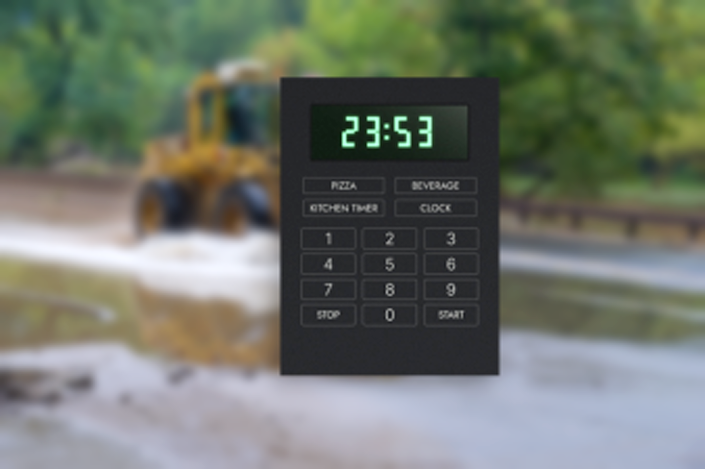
23 h 53 min
